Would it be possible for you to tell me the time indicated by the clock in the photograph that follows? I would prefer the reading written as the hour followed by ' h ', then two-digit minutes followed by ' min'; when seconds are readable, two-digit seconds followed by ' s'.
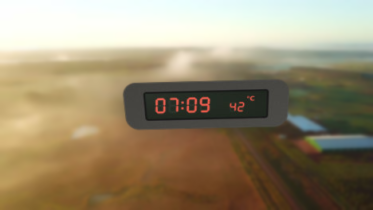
7 h 09 min
